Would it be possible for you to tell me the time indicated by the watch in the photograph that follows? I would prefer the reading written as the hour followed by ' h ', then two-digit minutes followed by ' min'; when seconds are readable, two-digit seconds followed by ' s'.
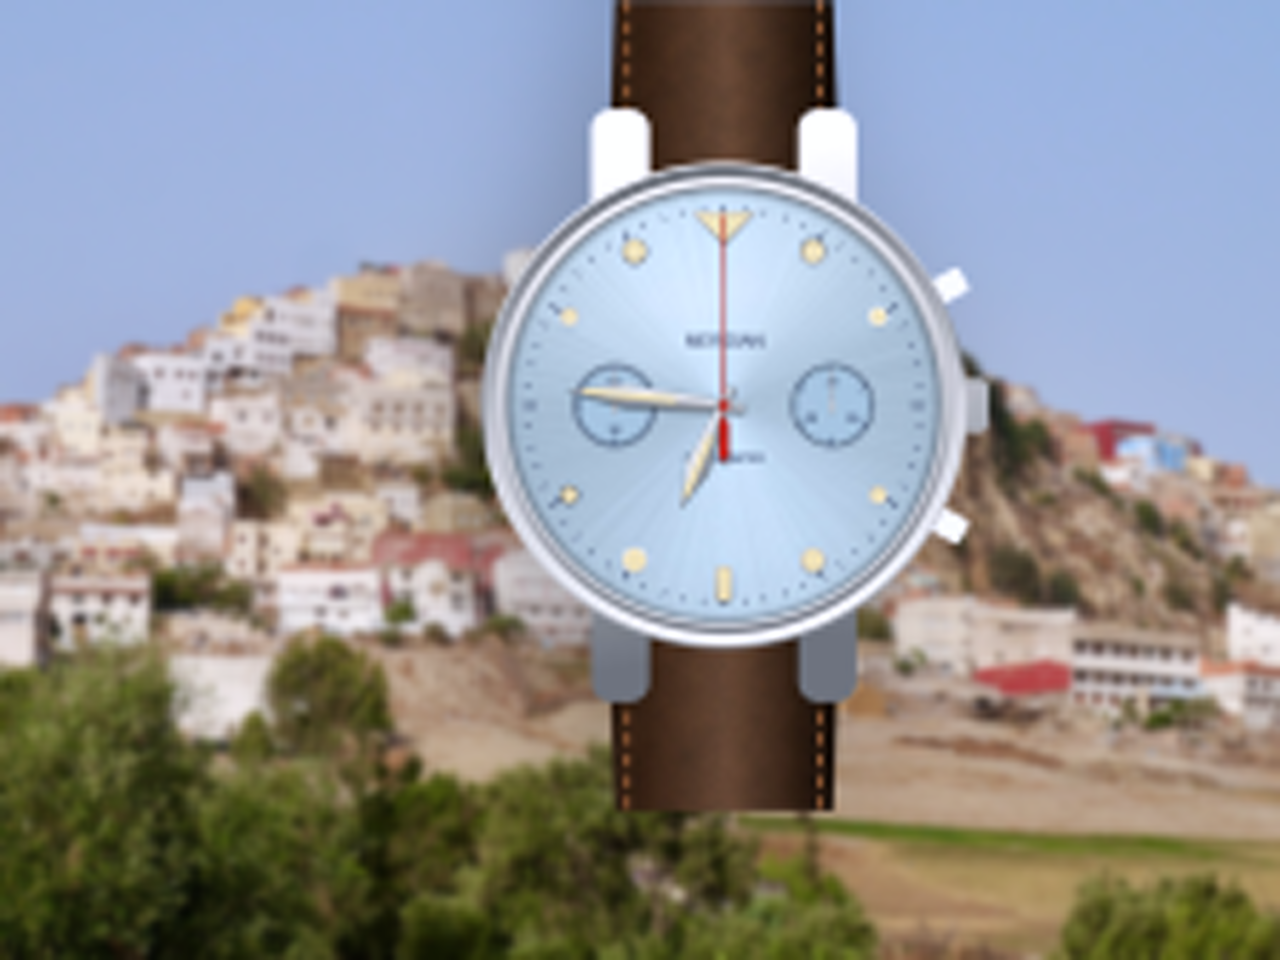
6 h 46 min
